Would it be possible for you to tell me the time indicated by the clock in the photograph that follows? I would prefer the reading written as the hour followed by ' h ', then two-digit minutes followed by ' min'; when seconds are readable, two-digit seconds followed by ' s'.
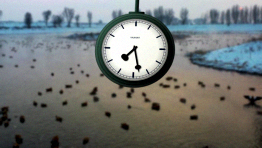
7 h 28 min
